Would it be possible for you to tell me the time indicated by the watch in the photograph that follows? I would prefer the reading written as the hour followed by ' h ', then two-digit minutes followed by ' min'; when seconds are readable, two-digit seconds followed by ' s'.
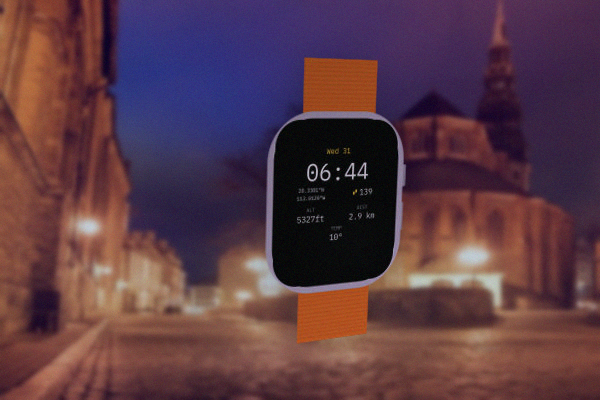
6 h 44 min
